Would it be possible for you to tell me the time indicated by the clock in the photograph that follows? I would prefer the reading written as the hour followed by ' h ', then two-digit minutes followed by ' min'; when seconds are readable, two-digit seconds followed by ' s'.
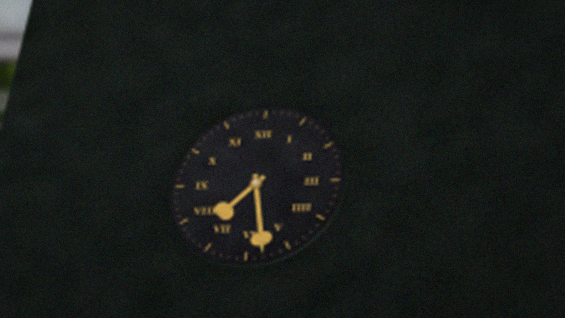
7 h 28 min
